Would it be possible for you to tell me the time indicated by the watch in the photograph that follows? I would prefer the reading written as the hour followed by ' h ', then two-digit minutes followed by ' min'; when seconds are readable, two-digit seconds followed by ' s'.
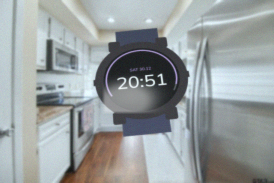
20 h 51 min
